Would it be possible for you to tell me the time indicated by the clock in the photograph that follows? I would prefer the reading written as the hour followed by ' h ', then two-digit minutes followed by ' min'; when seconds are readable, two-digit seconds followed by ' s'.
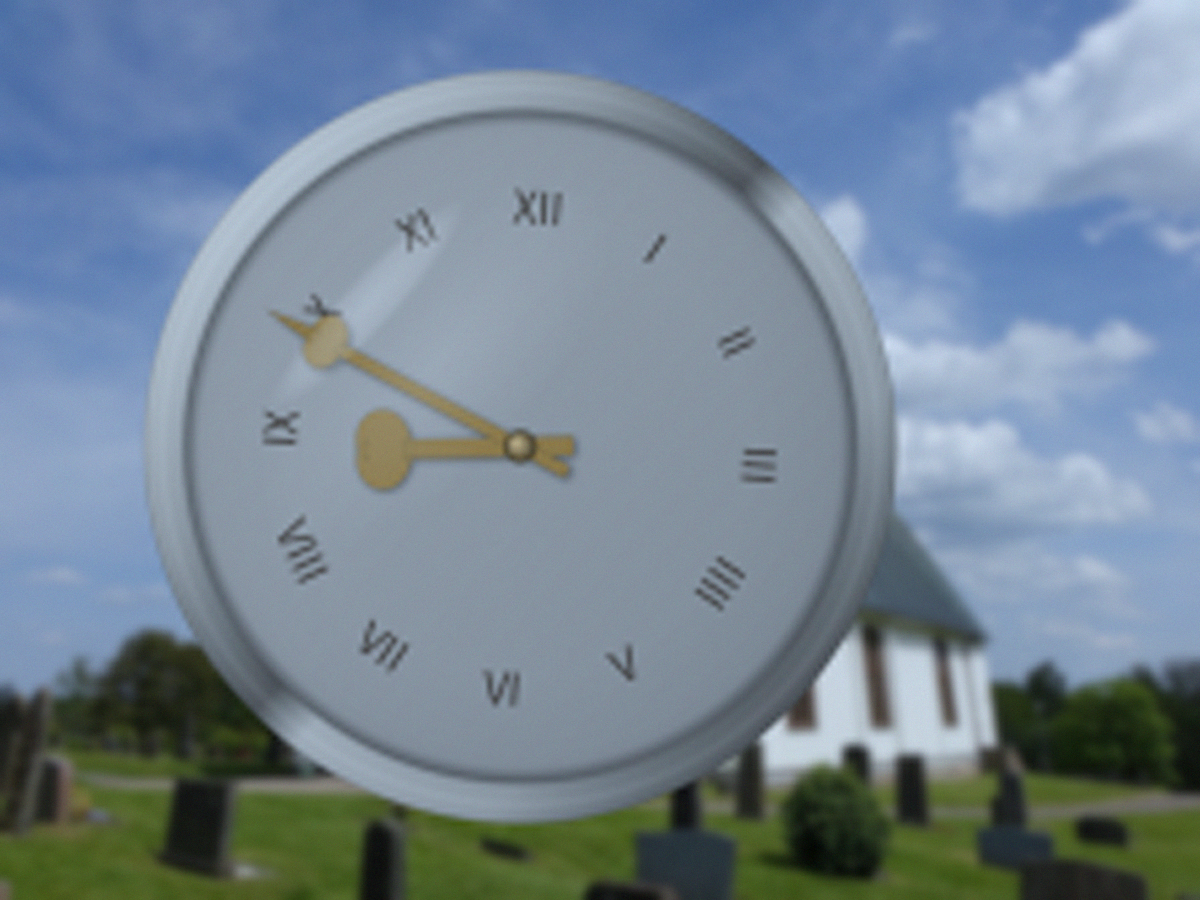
8 h 49 min
